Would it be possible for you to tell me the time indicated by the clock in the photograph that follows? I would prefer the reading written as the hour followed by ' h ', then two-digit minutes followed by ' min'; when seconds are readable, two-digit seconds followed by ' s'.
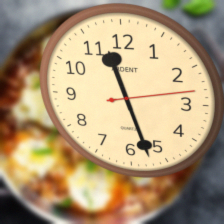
11 h 27 min 13 s
